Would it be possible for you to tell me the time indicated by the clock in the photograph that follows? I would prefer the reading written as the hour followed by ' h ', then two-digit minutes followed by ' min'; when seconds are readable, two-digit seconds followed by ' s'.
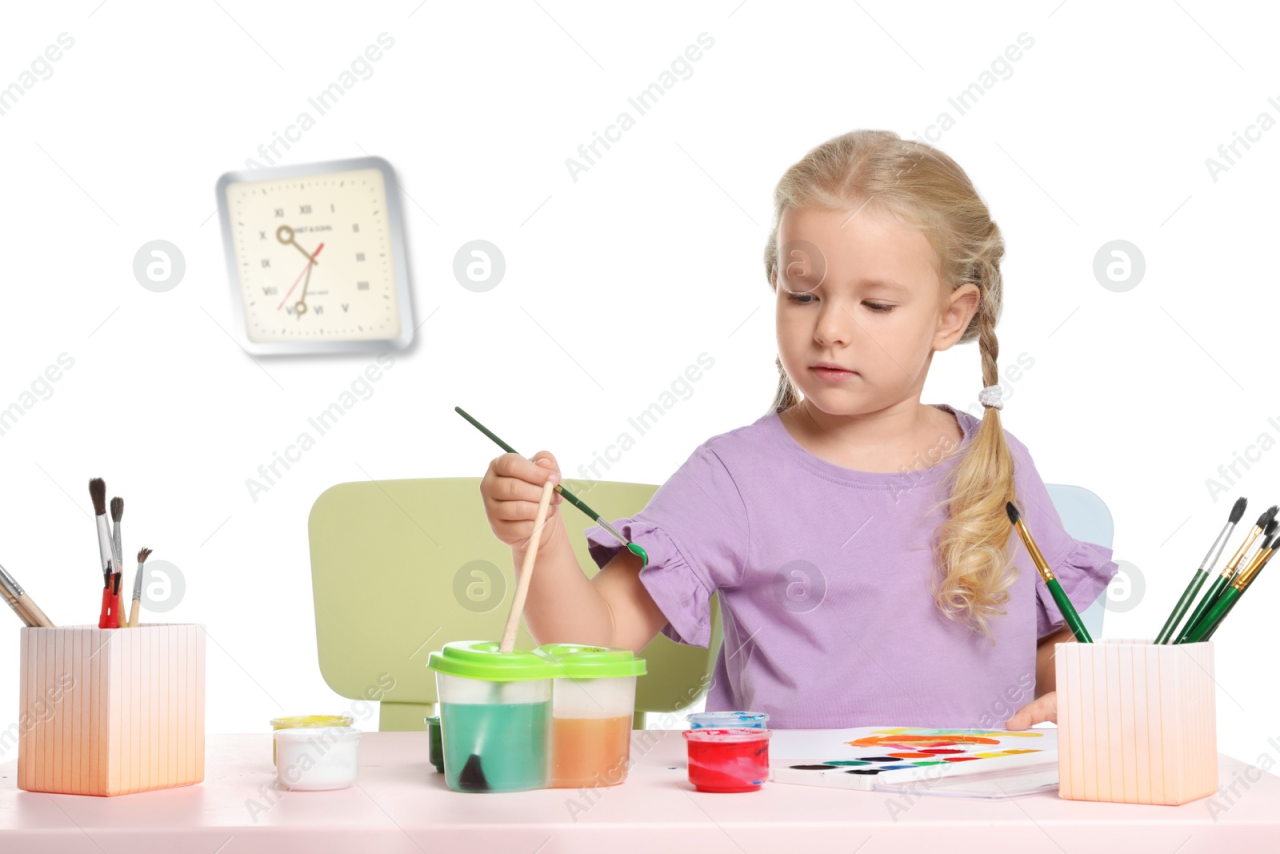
10 h 33 min 37 s
